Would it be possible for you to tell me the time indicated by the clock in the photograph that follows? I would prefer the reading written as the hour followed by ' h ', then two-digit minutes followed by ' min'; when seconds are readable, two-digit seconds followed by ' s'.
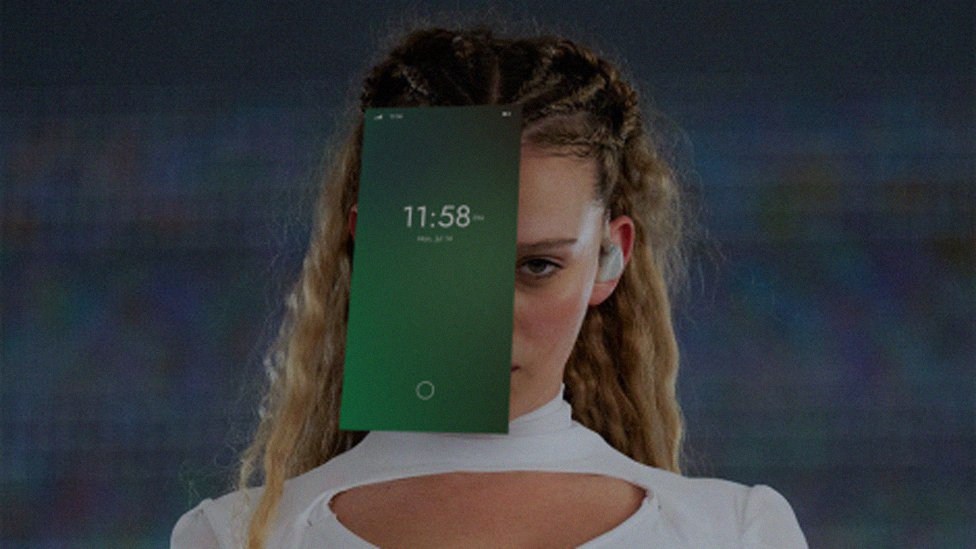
11 h 58 min
